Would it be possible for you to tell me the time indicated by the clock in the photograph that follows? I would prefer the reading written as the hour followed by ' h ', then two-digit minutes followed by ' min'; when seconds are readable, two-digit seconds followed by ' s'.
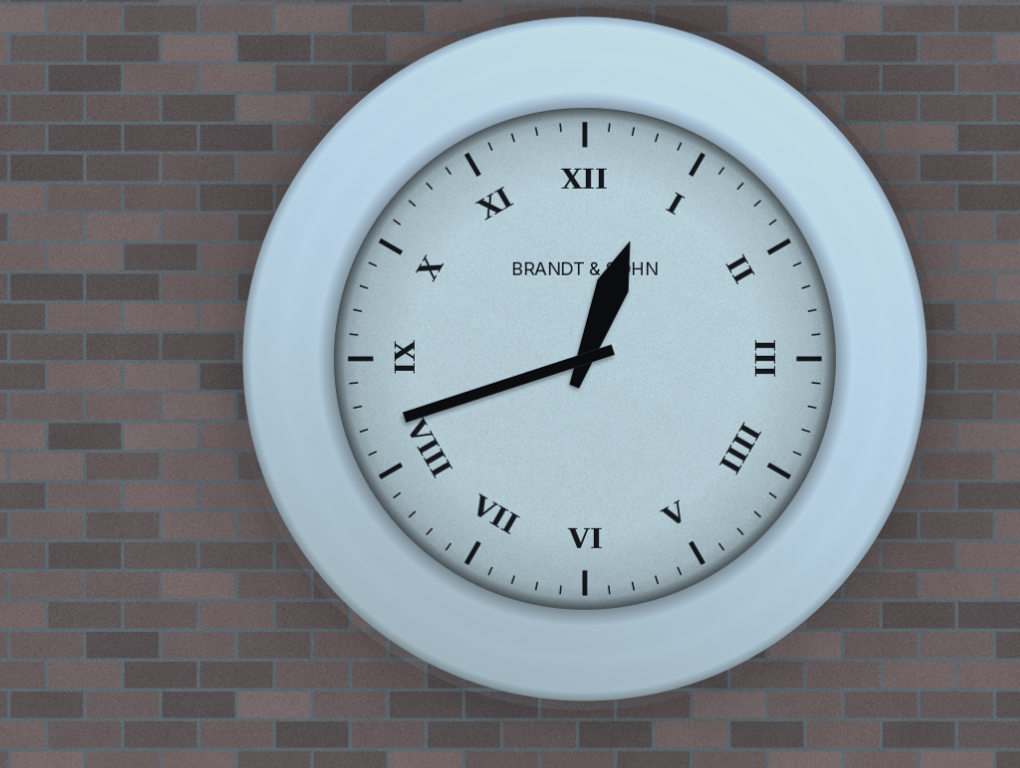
12 h 42 min
